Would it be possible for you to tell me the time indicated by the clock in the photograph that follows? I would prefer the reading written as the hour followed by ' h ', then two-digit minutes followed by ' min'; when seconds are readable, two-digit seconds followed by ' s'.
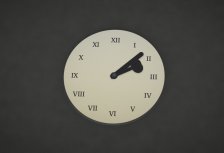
2 h 08 min
